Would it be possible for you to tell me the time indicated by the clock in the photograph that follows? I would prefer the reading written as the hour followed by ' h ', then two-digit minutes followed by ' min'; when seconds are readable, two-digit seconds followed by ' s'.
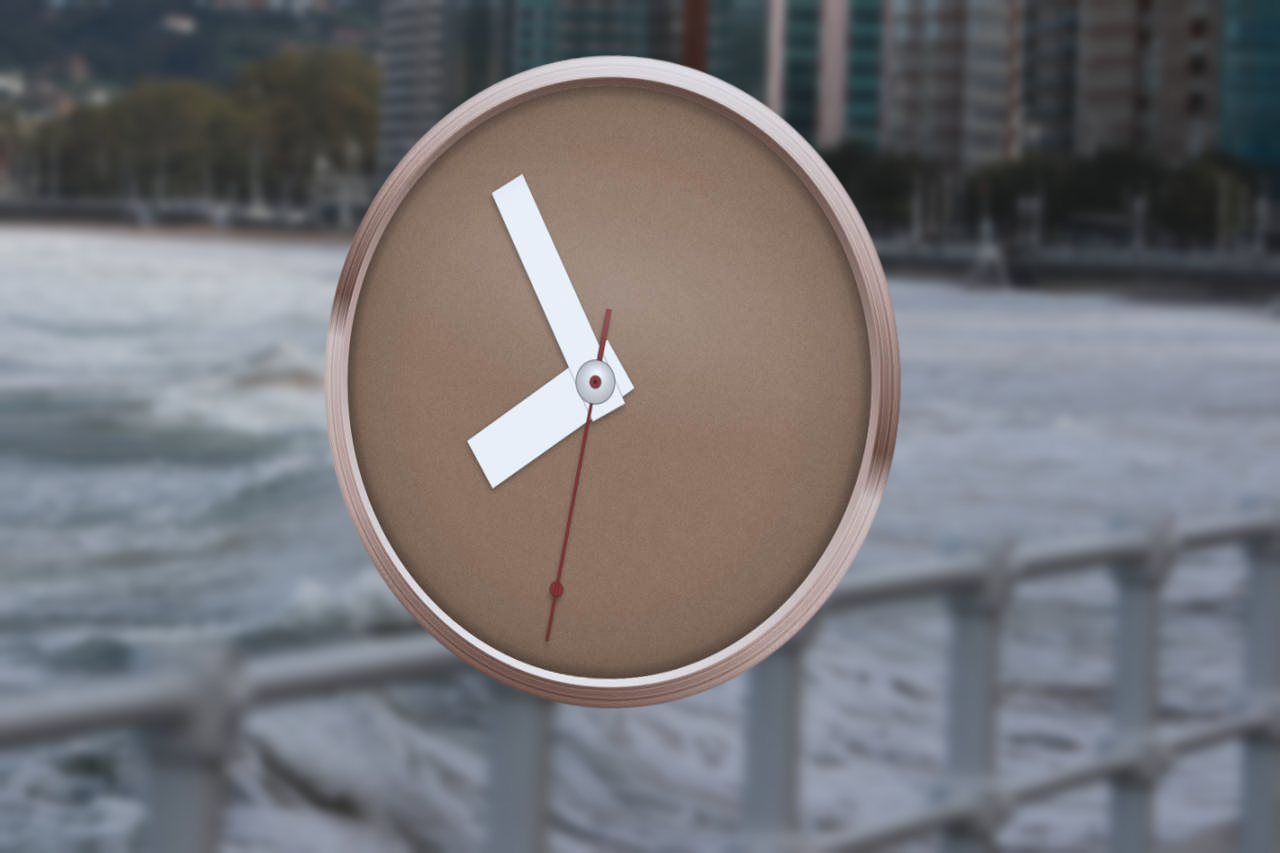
7 h 55 min 32 s
